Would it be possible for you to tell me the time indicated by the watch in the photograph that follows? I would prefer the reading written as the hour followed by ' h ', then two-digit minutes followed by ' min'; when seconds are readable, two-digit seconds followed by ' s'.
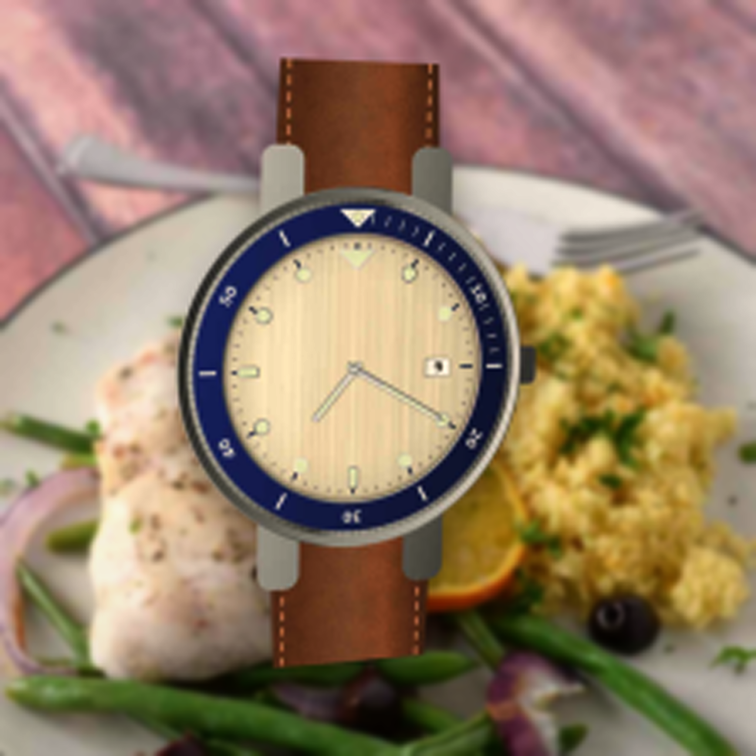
7 h 20 min
